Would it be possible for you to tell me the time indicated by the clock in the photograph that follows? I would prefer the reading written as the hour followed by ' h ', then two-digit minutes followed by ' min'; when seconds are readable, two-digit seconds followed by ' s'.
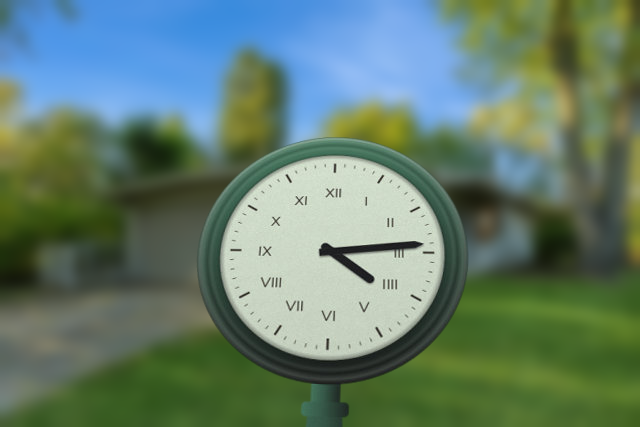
4 h 14 min
